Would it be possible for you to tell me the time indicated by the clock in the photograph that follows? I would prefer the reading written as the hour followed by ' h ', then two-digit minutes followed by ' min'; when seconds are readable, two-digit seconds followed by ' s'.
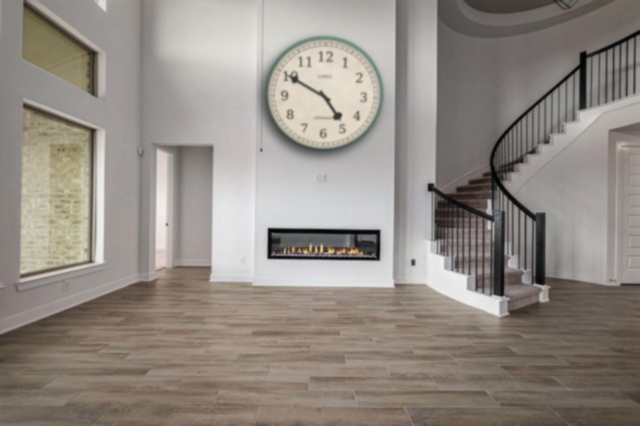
4 h 50 min
